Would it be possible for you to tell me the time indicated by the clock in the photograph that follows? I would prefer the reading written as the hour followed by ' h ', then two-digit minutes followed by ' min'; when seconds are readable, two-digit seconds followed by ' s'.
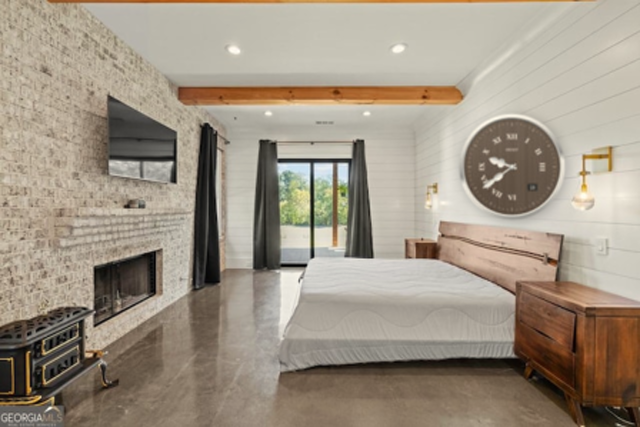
9 h 39 min
